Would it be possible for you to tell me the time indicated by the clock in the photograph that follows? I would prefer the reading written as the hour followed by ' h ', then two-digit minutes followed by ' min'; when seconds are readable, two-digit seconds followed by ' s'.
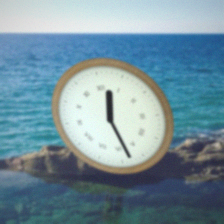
12 h 28 min
